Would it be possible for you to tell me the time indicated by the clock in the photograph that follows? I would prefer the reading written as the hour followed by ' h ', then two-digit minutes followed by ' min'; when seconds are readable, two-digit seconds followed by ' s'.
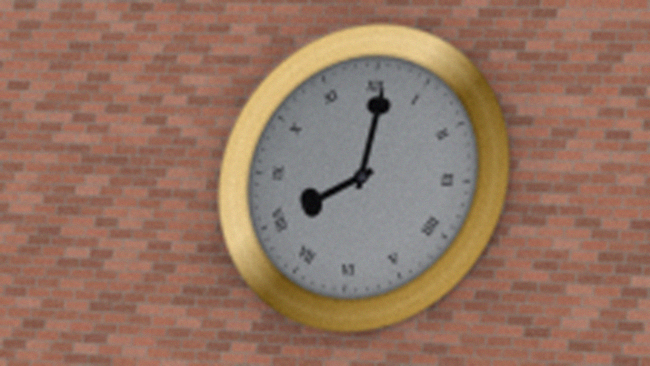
8 h 01 min
